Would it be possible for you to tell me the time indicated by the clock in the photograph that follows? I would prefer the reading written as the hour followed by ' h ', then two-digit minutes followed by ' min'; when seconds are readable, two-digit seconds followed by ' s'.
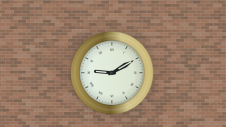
9 h 10 min
